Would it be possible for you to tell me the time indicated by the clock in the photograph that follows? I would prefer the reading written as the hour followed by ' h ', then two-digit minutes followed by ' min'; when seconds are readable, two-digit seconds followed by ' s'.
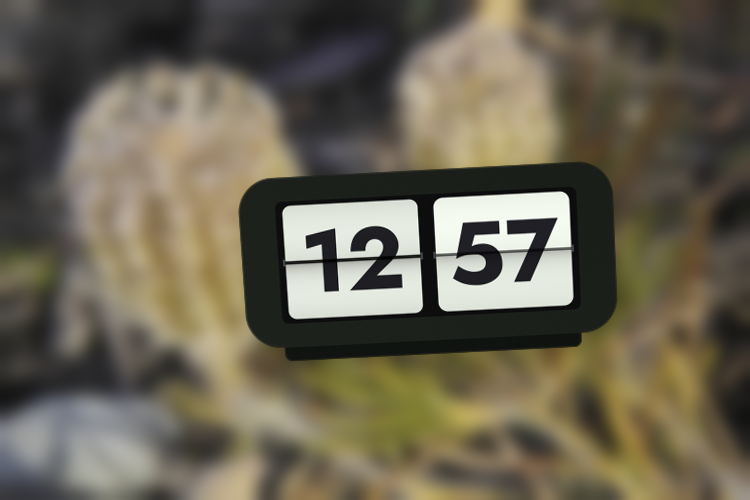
12 h 57 min
